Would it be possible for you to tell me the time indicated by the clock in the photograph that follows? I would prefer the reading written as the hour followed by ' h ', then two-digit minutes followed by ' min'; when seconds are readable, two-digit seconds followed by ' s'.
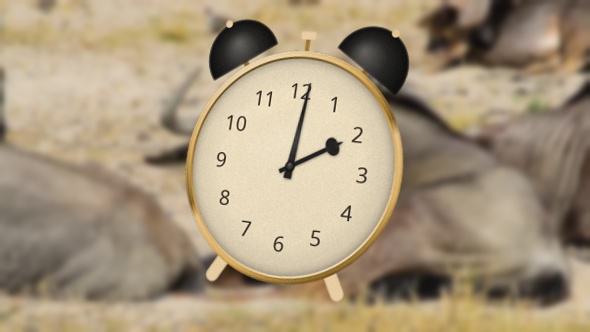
2 h 01 min
